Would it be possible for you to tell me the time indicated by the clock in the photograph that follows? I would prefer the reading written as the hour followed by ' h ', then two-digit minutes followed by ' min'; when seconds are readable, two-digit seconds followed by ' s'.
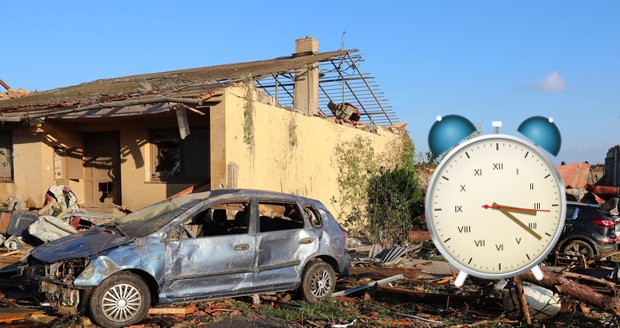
3 h 21 min 16 s
